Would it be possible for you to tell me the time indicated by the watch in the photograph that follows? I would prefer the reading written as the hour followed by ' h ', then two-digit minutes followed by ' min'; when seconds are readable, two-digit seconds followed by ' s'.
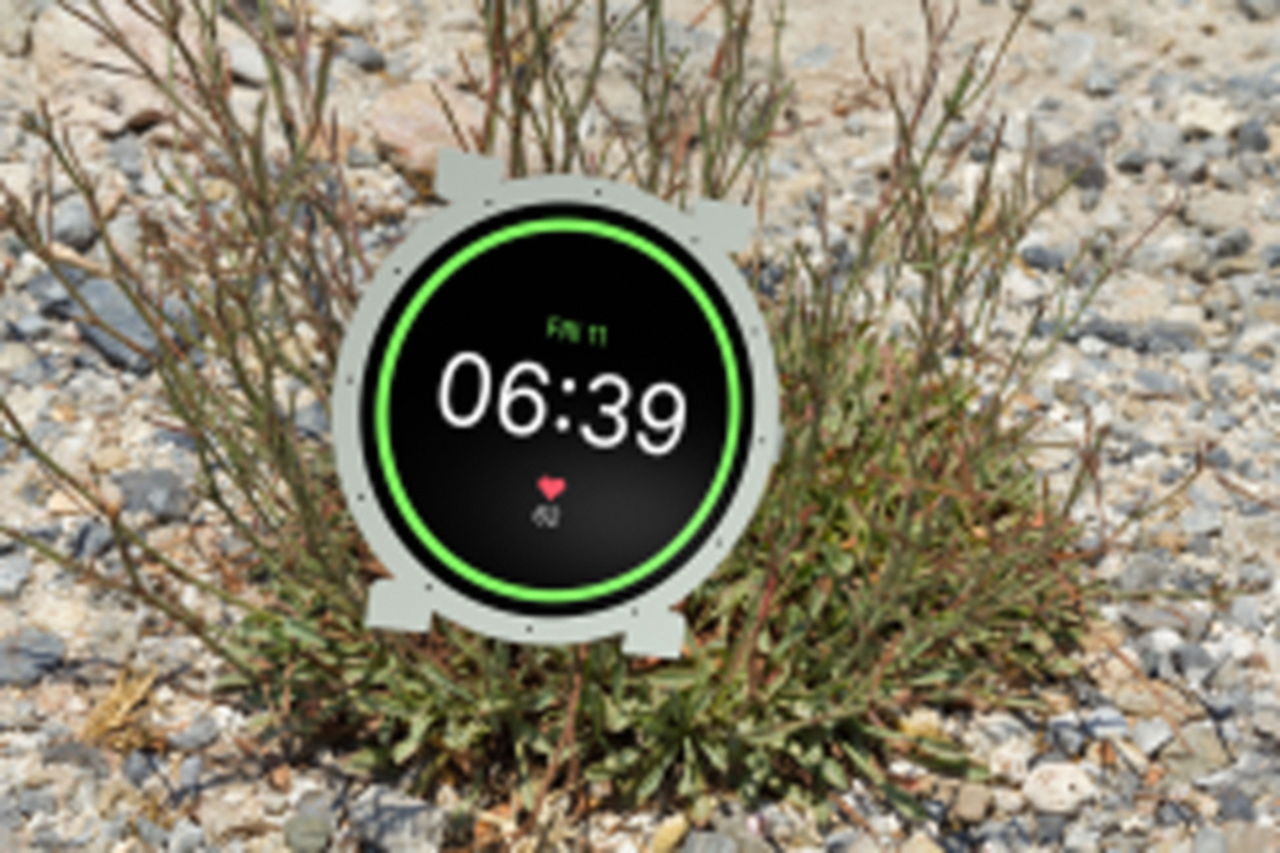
6 h 39 min
